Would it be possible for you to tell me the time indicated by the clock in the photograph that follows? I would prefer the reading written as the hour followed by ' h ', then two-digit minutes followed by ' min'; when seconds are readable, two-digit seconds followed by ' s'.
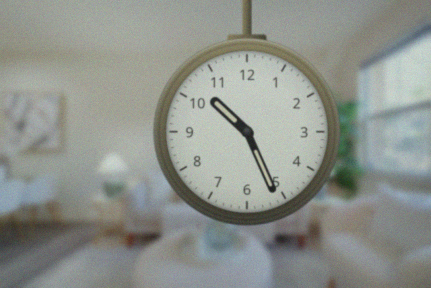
10 h 26 min
